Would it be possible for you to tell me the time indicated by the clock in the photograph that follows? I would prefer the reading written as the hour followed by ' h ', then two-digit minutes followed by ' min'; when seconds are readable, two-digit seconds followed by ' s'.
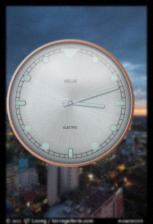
3 h 12 min
